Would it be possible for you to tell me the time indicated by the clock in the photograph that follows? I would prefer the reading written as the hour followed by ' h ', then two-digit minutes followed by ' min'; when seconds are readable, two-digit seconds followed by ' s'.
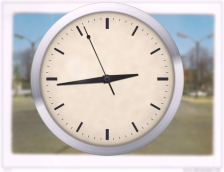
2 h 43 min 56 s
